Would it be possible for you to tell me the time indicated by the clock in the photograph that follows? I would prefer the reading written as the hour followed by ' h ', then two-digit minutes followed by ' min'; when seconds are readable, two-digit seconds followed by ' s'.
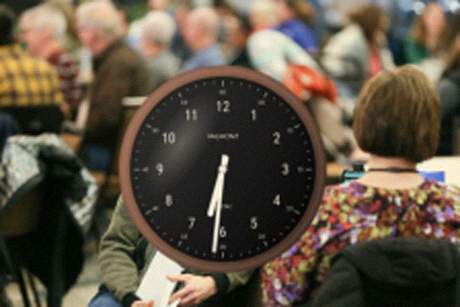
6 h 31 min
